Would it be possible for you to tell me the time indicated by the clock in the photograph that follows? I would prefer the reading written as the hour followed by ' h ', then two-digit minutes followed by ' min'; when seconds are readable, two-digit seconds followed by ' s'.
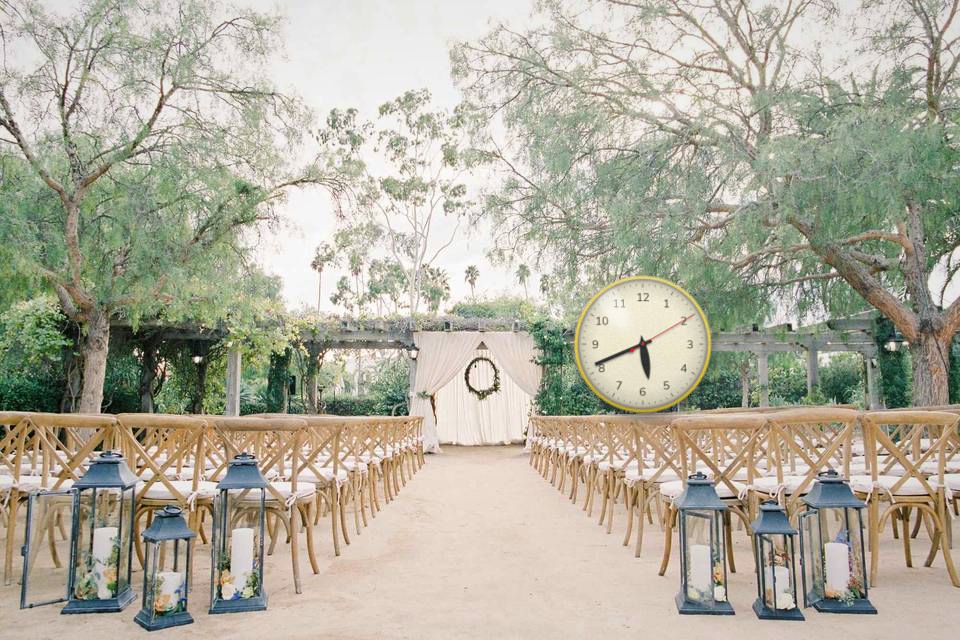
5 h 41 min 10 s
